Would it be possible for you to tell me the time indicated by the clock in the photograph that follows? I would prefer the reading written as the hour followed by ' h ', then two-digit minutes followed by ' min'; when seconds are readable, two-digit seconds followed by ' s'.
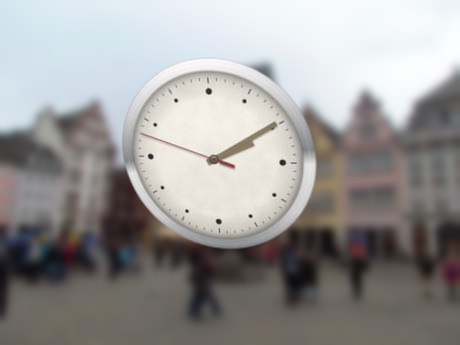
2 h 09 min 48 s
